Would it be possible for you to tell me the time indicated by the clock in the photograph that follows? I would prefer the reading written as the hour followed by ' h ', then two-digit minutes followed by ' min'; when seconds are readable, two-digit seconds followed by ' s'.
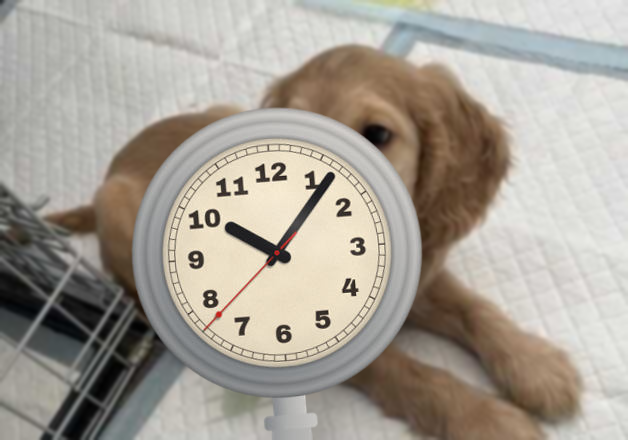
10 h 06 min 38 s
